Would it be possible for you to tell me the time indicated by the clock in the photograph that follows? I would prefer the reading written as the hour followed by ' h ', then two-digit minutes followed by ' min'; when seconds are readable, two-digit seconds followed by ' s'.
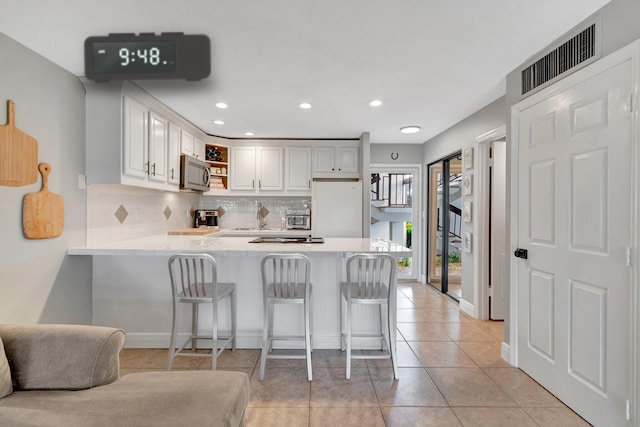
9 h 48 min
